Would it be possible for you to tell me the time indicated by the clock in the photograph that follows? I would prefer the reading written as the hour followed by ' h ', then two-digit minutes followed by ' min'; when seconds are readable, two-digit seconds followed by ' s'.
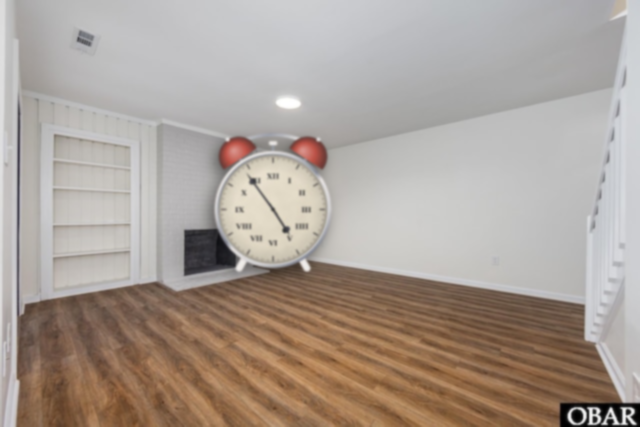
4 h 54 min
